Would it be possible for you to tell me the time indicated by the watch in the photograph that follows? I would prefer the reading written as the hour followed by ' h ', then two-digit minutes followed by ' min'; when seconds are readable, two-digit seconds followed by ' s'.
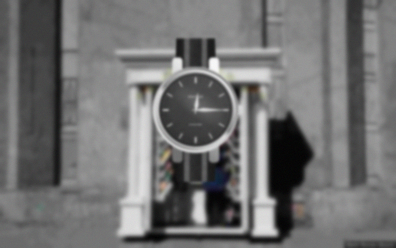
12 h 15 min
